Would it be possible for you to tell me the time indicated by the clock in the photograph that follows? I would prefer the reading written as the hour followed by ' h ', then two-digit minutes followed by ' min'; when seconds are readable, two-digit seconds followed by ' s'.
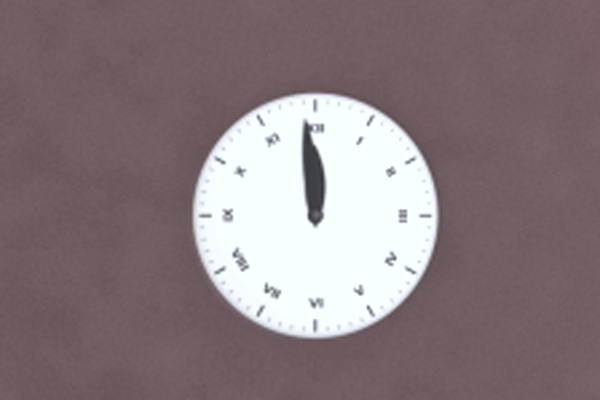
11 h 59 min
